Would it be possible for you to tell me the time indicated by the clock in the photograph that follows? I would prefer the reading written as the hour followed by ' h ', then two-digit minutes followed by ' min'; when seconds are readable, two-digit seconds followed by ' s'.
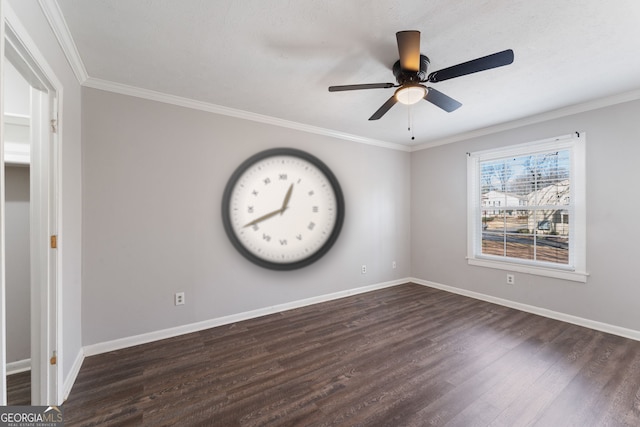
12 h 41 min
